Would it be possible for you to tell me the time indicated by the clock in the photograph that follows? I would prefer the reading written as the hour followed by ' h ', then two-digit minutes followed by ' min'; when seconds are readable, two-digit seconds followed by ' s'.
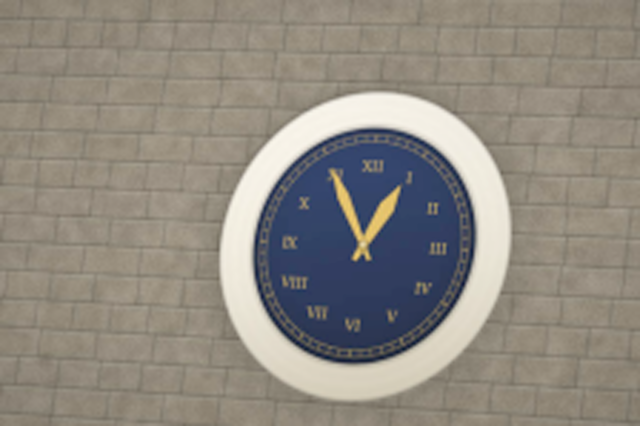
12 h 55 min
